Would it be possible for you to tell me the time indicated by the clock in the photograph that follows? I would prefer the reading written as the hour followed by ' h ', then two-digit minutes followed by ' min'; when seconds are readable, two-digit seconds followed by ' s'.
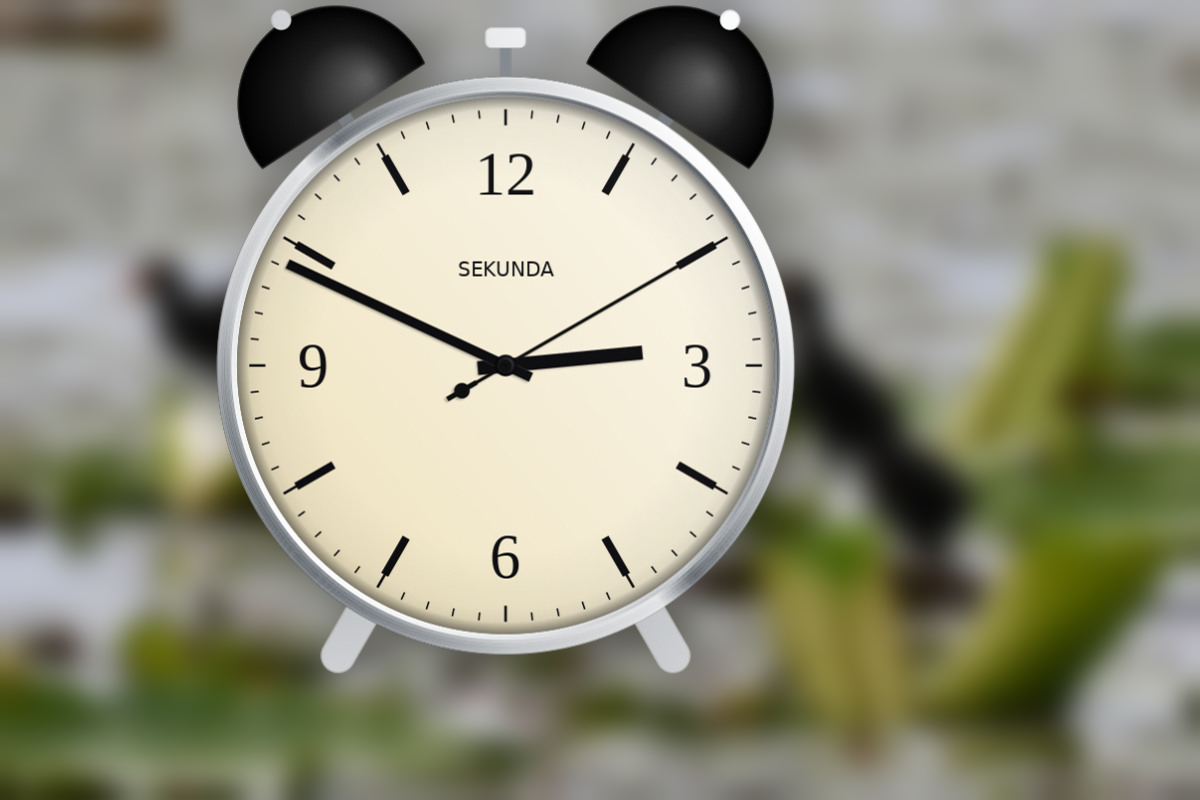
2 h 49 min 10 s
